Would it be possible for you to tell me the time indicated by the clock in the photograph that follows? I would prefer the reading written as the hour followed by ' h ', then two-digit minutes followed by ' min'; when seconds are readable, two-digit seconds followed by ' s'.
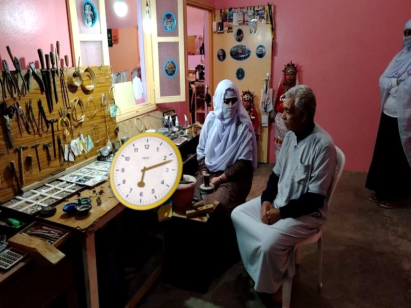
6 h 12 min
